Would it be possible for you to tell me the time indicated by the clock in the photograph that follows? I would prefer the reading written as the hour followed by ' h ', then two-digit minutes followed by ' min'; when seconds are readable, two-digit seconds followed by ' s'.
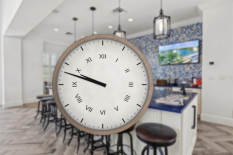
9 h 48 min
